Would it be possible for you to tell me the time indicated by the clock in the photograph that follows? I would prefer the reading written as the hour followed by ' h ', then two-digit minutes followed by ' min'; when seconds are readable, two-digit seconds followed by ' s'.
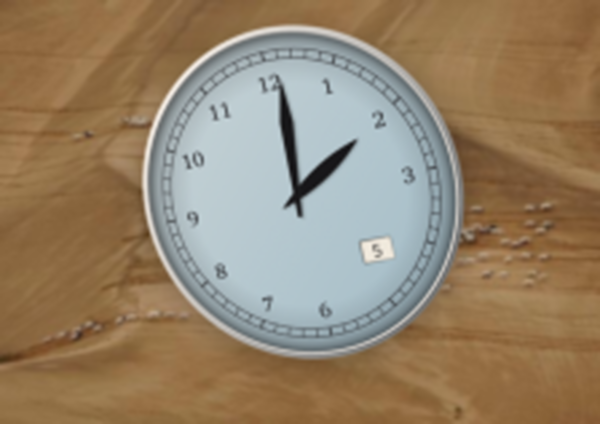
2 h 01 min
